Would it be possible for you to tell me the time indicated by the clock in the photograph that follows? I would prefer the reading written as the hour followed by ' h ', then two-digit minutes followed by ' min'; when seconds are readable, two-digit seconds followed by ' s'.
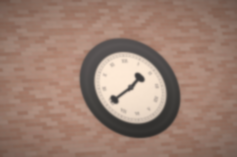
1 h 40 min
